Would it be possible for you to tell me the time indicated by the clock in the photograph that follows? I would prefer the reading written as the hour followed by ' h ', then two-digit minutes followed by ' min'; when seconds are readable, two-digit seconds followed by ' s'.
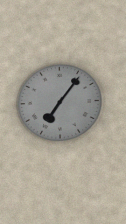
7 h 06 min
